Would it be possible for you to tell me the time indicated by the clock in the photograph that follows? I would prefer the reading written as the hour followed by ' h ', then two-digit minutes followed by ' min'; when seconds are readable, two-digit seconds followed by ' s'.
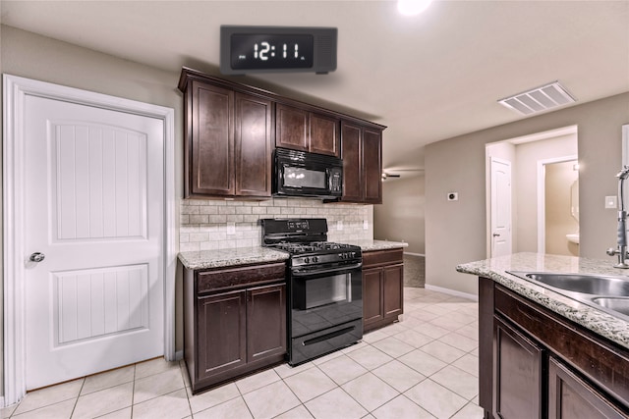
12 h 11 min
